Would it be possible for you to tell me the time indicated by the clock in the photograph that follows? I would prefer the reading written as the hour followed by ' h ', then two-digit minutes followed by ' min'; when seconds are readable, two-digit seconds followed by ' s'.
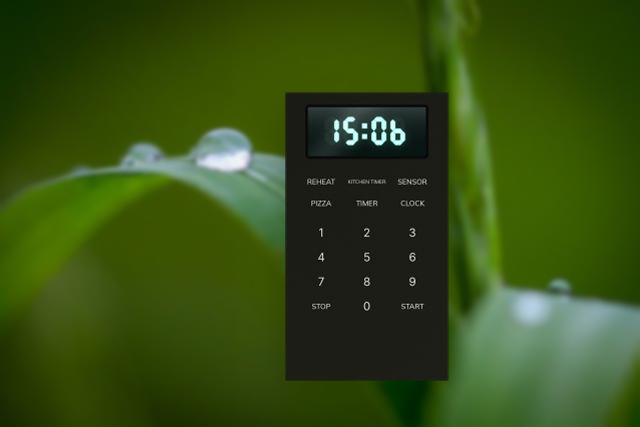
15 h 06 min
